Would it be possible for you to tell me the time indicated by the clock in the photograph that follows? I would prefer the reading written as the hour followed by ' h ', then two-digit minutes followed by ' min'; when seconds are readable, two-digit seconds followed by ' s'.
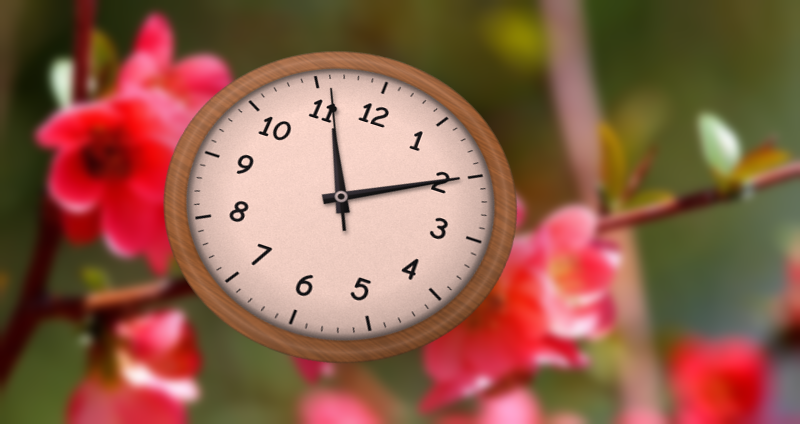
11 h 09 min 56 s
